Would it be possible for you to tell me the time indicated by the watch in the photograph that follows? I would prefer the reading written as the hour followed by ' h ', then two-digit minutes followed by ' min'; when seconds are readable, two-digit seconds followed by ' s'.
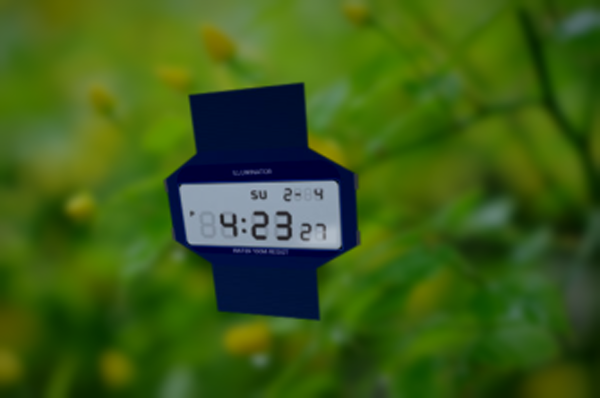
4 h 23 min 27 s
